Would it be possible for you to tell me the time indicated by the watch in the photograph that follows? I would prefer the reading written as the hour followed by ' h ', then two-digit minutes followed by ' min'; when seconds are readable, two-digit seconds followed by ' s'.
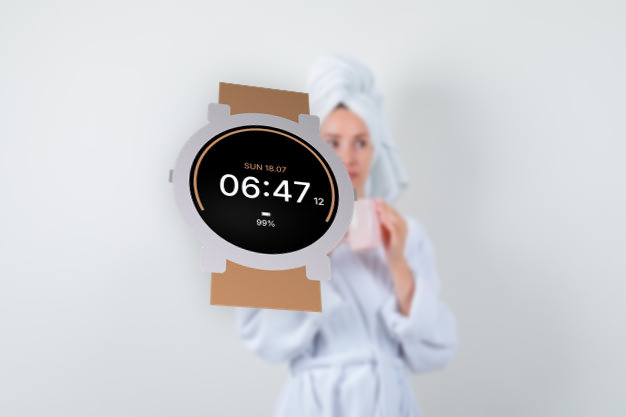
6 h 47 min 12 s
